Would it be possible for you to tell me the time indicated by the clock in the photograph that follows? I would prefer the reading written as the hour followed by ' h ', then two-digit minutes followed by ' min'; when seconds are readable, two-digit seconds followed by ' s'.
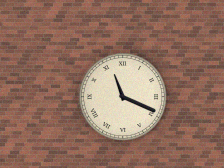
11 h 19 min
